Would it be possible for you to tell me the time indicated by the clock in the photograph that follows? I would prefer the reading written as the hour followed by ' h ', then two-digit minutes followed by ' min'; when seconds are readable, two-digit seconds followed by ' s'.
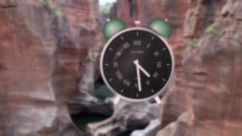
4 h 29 min
